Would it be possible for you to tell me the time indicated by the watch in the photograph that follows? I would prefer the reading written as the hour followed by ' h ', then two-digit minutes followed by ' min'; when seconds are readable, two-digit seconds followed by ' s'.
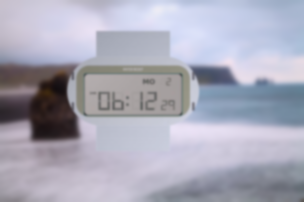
6 h 12 min
